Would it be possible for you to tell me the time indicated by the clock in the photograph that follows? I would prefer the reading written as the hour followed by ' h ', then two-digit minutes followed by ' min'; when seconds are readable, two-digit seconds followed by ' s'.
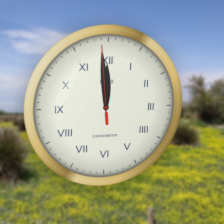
11 h 58 min 59 s
